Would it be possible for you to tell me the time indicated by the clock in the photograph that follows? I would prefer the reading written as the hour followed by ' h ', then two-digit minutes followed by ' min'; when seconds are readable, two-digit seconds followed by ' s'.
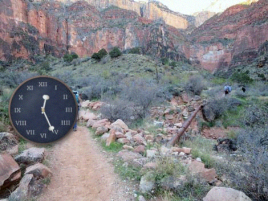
12 h 26 min
